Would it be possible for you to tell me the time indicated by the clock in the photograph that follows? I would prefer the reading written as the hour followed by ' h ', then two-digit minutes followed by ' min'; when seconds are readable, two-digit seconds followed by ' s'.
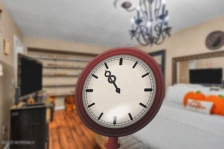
10 h 54 min
